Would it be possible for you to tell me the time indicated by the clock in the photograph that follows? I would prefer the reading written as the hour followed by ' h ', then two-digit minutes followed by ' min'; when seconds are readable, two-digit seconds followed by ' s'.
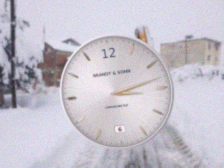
3 h 13 min
